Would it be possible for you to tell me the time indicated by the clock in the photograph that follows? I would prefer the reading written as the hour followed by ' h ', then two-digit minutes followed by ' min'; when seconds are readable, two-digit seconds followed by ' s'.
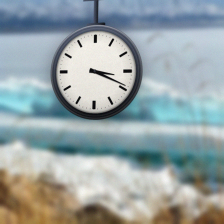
3 h 19 min
